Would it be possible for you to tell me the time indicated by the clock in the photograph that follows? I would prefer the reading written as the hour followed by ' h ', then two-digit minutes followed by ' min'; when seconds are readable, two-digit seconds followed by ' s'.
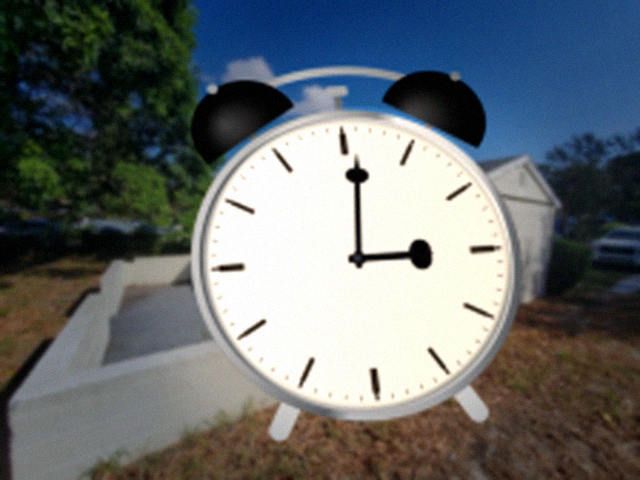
3 h 01 min
